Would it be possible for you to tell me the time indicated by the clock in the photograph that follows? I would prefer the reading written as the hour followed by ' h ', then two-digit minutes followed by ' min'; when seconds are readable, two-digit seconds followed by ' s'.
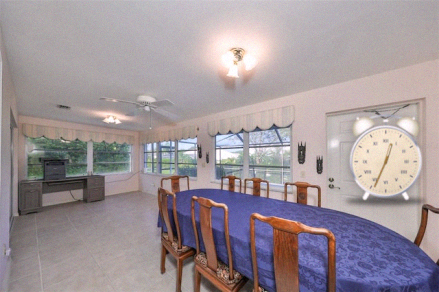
12 h 34 min
